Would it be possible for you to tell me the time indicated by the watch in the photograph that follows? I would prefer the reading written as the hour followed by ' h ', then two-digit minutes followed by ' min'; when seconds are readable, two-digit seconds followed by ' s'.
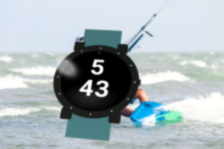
5 h 43 min
